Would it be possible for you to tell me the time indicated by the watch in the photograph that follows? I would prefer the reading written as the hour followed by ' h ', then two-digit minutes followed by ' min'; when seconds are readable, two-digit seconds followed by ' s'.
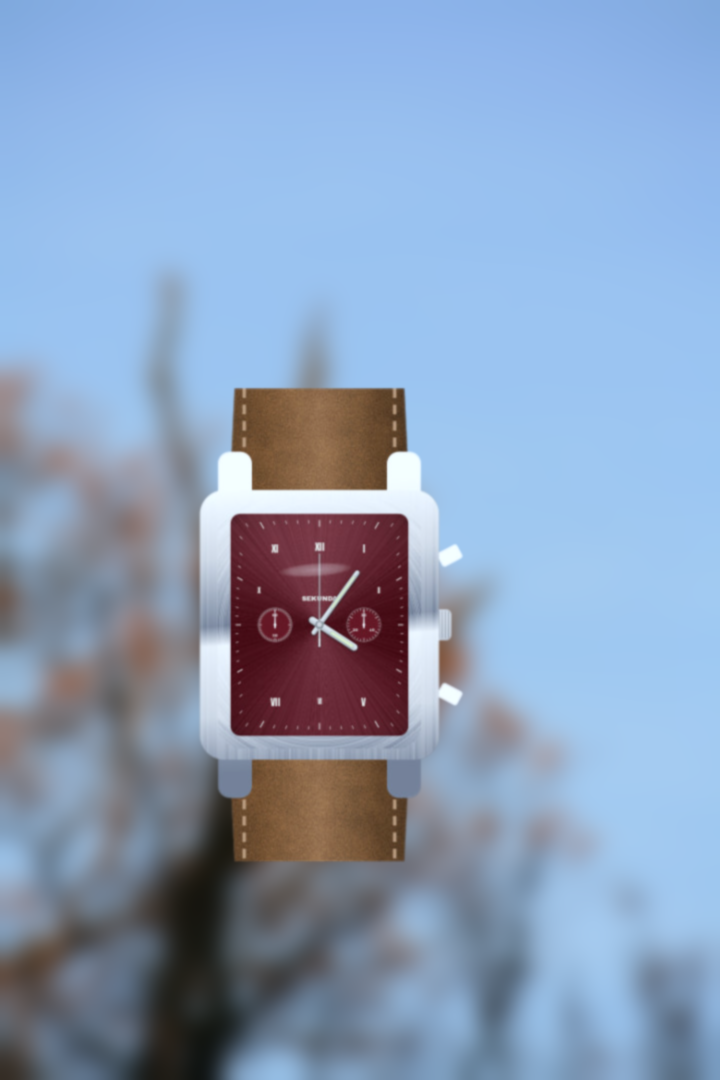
4 h 06 min
